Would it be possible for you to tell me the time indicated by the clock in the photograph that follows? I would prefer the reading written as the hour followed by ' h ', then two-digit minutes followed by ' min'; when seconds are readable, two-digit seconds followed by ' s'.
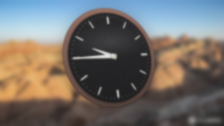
9 h 45 min
